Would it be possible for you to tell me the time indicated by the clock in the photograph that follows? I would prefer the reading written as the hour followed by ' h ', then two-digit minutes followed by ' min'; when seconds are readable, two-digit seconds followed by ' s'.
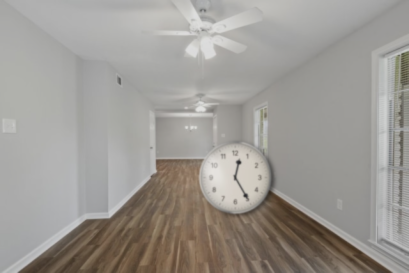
12 h 25 min
